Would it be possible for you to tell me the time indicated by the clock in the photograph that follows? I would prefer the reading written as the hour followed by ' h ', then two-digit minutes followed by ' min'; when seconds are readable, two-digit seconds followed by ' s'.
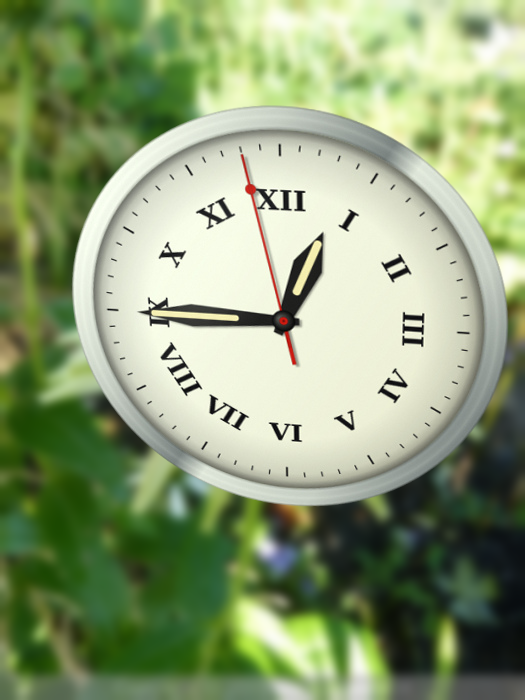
12 h 44 min 58 s
